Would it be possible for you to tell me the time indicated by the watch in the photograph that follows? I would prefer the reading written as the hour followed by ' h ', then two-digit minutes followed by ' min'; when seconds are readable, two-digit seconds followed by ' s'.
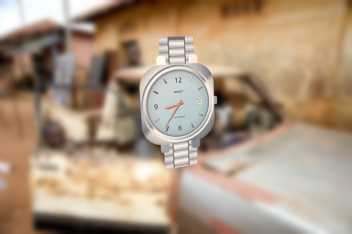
8 h 36 min
